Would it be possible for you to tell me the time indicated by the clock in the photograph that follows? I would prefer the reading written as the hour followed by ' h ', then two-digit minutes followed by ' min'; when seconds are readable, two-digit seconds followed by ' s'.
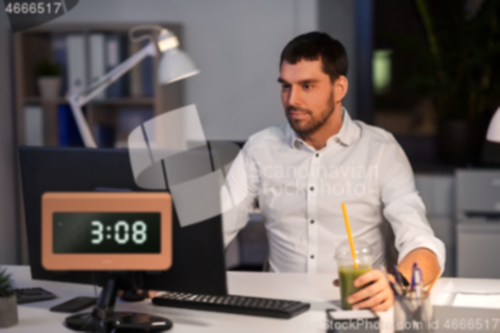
3 h 08 min
